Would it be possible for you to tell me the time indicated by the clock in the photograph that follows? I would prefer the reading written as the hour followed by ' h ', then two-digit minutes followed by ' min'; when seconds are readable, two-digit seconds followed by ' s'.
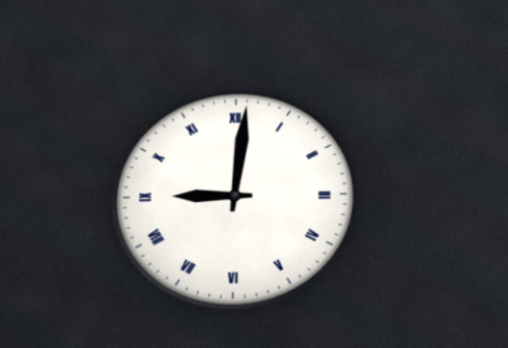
9 h 01 min
